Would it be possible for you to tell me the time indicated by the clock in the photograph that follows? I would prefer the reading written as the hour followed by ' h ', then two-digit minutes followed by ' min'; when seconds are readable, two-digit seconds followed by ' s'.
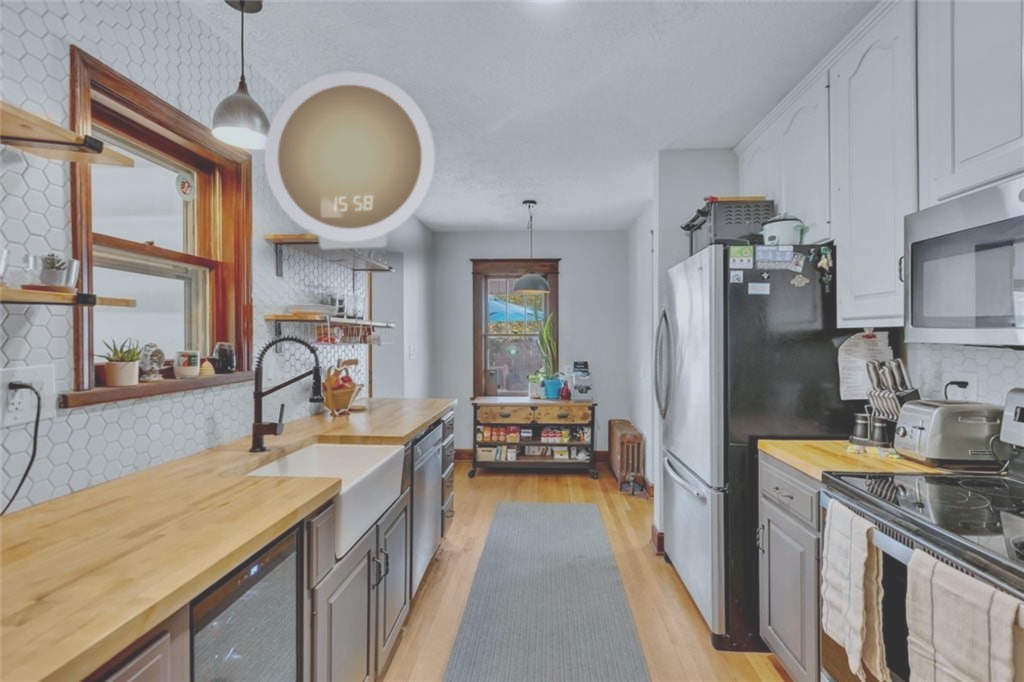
15 h 58 min
